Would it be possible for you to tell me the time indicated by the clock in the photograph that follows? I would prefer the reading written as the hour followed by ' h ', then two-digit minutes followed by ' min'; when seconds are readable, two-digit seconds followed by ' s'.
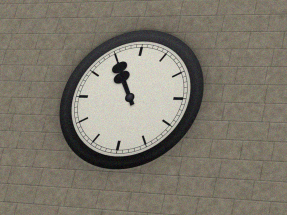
10 h 55 min
